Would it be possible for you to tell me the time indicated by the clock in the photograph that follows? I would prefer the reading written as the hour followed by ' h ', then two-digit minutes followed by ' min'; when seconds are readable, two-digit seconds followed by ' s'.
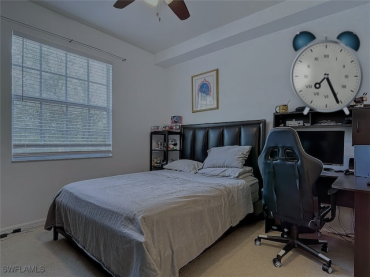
7 h 26 min
